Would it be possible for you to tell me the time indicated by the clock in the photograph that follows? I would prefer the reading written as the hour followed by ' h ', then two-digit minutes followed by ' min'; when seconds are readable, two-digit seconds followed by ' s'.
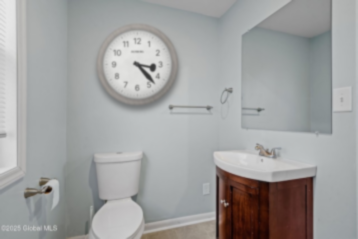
3 h 23 min
